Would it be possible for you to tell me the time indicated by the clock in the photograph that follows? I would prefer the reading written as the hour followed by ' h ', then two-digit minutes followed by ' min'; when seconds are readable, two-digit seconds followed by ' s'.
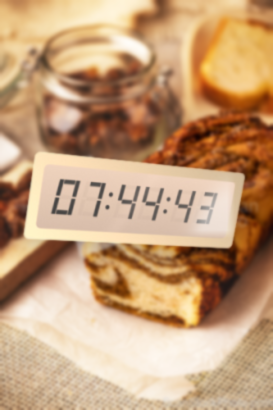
7 h 44 min 43 s
